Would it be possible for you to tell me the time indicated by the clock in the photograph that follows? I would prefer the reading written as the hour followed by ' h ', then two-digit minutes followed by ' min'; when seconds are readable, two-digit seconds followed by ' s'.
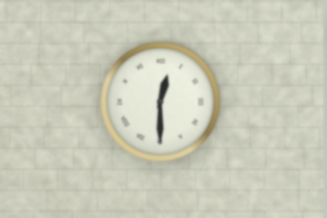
12 h 30 min
